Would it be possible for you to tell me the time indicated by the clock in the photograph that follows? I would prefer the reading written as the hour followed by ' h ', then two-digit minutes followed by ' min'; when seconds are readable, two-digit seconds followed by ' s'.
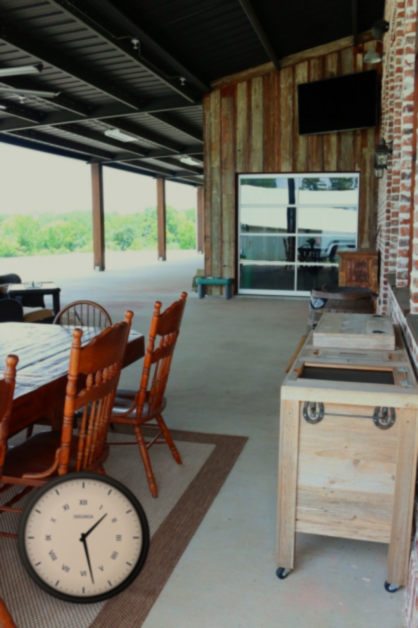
1 h 28 min
